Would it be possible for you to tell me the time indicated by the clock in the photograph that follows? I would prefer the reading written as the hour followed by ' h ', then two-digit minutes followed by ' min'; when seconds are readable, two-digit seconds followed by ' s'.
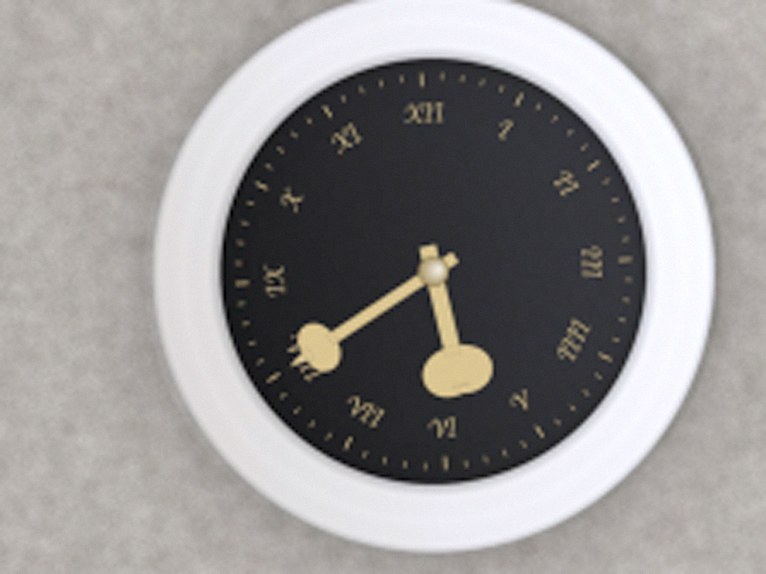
5 h 40 min
